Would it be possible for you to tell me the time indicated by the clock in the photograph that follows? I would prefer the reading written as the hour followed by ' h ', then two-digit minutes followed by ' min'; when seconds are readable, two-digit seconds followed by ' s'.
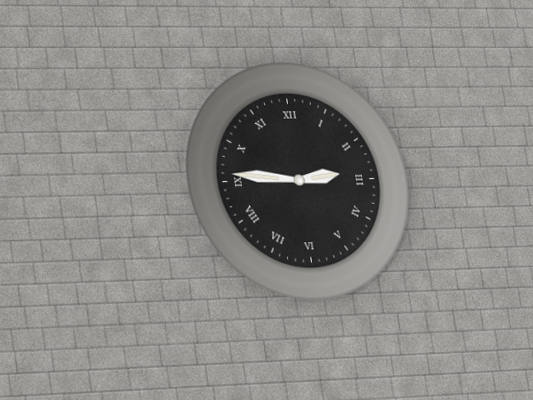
2 h 46 min
